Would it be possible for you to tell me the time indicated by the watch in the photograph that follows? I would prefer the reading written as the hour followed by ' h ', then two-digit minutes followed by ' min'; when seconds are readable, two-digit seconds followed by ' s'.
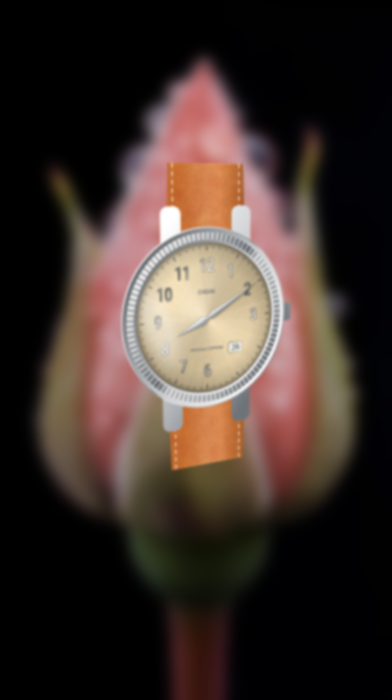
8 h 10 min
